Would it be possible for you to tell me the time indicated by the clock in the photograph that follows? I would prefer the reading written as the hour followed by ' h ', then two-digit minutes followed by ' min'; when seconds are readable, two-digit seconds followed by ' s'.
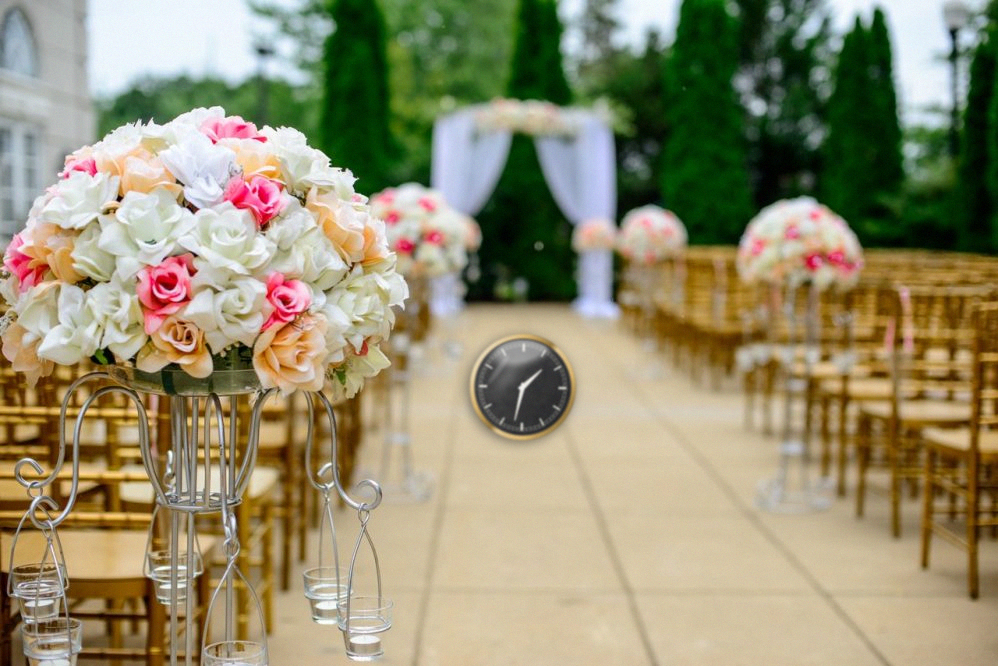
1 h 32 min
